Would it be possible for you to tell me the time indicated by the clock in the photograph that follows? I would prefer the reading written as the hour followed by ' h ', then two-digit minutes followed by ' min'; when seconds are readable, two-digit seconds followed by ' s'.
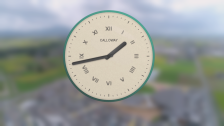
1 h 43 min
